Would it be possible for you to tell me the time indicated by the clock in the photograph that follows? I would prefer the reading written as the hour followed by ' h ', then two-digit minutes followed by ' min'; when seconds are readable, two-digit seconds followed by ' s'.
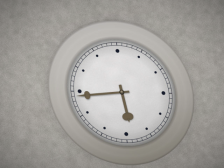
5 h 44 min
